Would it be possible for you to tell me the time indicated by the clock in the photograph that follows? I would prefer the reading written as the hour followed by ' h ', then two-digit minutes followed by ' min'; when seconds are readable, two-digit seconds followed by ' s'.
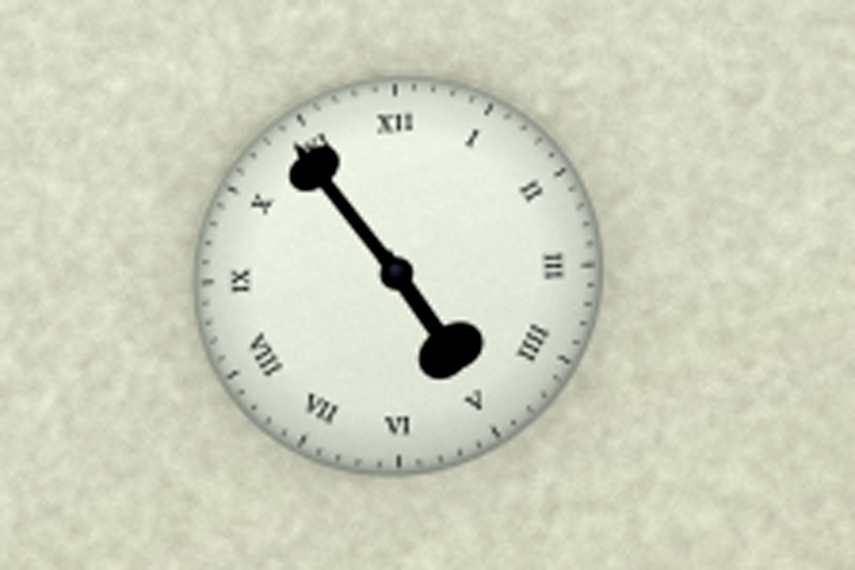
4 h 54 min
